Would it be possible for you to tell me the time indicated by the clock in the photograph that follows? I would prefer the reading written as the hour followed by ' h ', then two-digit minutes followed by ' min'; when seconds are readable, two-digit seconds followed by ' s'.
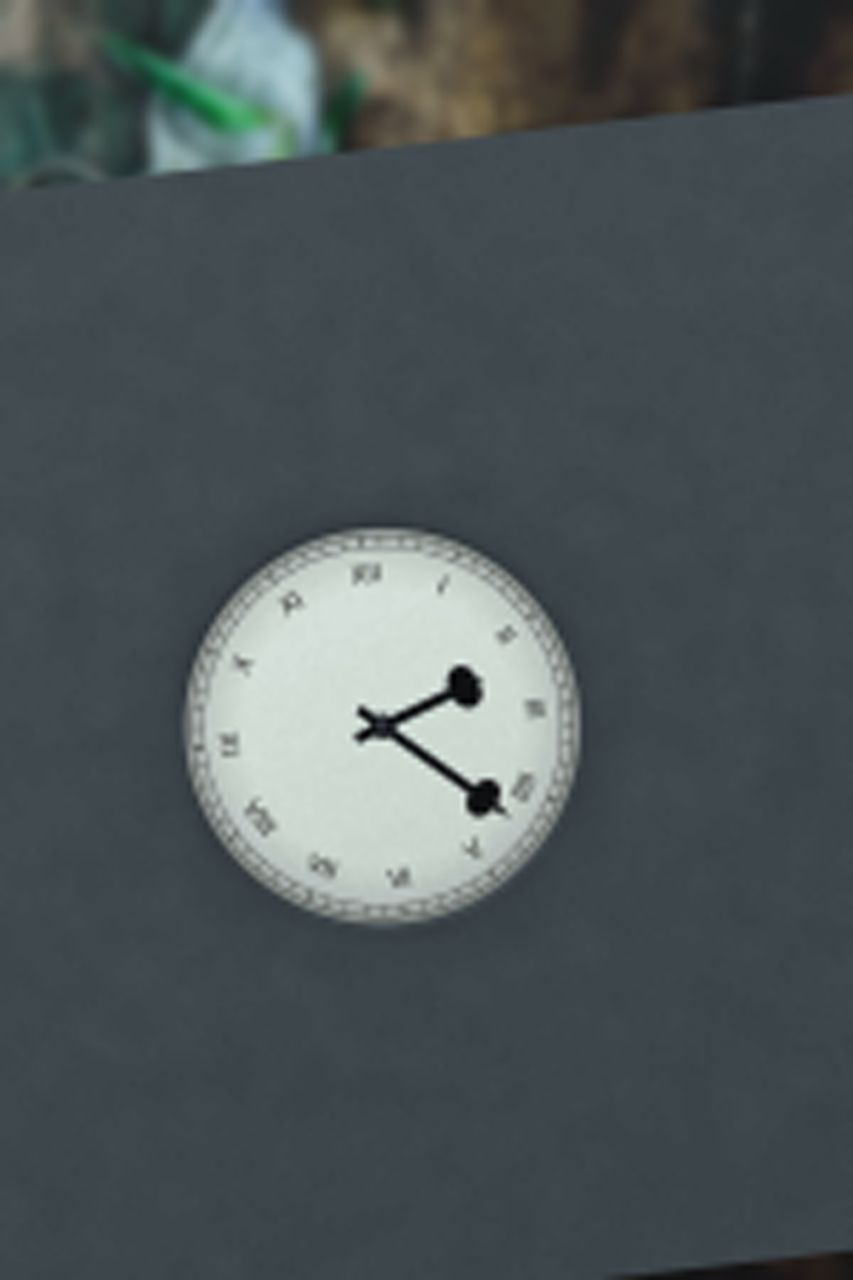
2 h 22 min
